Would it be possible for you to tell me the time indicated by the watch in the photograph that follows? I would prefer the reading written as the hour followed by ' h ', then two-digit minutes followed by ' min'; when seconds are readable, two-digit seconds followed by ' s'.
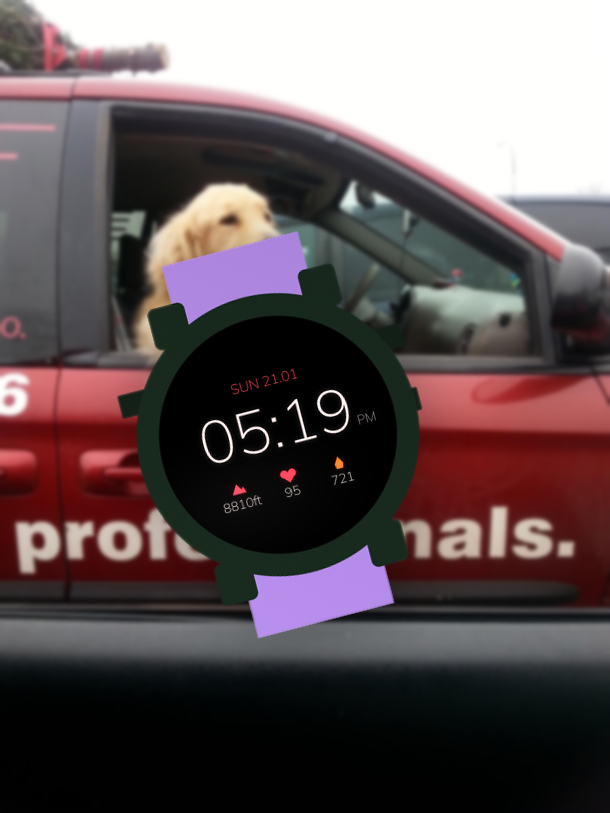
5 h 19 min
